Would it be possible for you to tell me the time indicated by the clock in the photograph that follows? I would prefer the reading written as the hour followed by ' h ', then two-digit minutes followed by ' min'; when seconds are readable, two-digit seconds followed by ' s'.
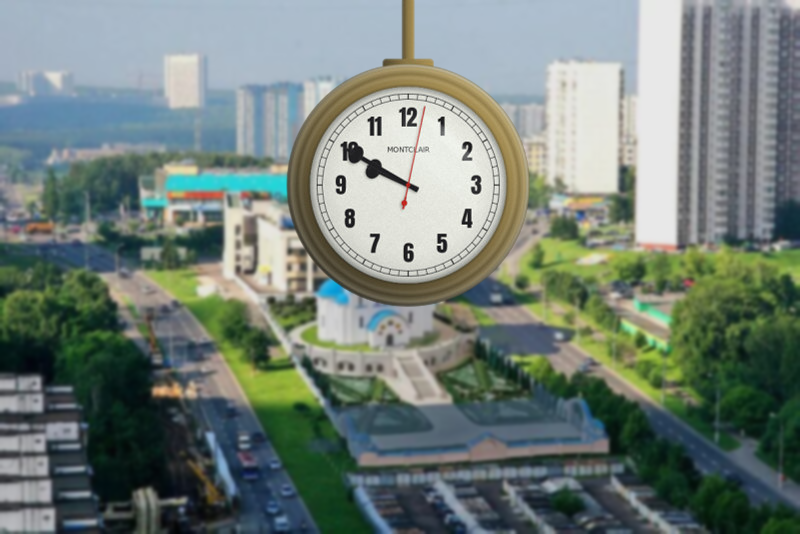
9 h 50 min 02 s
